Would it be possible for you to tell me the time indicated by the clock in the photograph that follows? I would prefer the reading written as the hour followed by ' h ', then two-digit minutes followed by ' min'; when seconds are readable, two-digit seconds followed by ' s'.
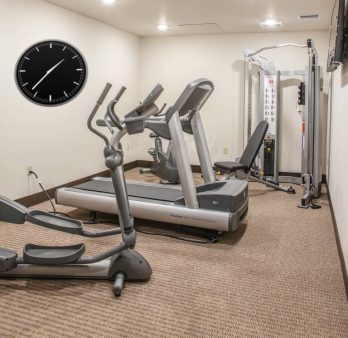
1 h 37 min
